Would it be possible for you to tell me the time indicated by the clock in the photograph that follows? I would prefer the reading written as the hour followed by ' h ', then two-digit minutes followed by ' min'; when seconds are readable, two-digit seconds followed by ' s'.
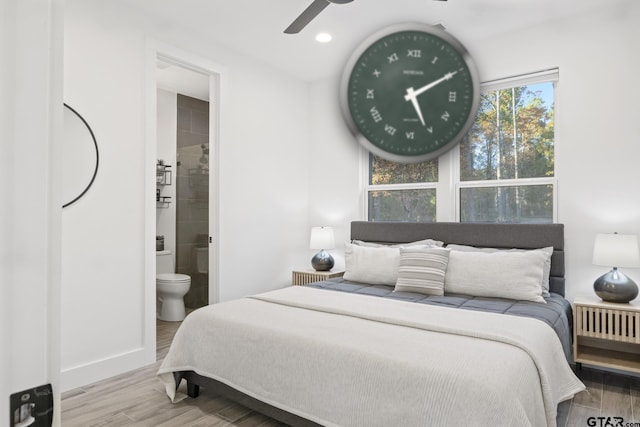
5 h 10 min
